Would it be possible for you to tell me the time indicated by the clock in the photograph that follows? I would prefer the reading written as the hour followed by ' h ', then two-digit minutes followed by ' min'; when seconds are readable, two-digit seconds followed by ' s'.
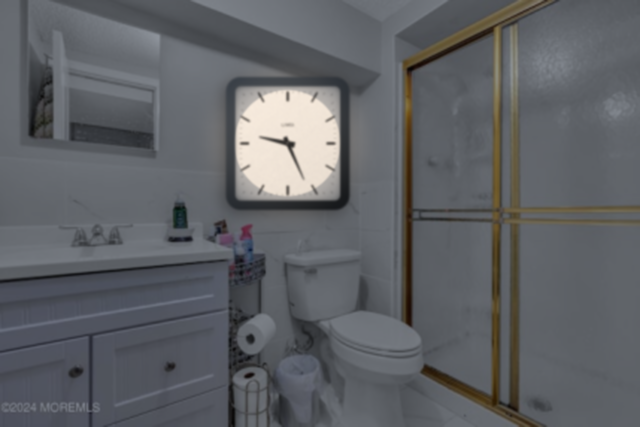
9 h 26 min
